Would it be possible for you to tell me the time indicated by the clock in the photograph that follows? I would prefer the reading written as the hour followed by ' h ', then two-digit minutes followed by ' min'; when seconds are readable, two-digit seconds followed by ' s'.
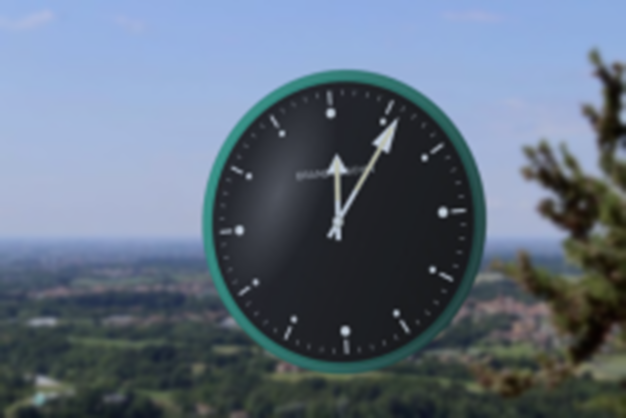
12 h 06 min
